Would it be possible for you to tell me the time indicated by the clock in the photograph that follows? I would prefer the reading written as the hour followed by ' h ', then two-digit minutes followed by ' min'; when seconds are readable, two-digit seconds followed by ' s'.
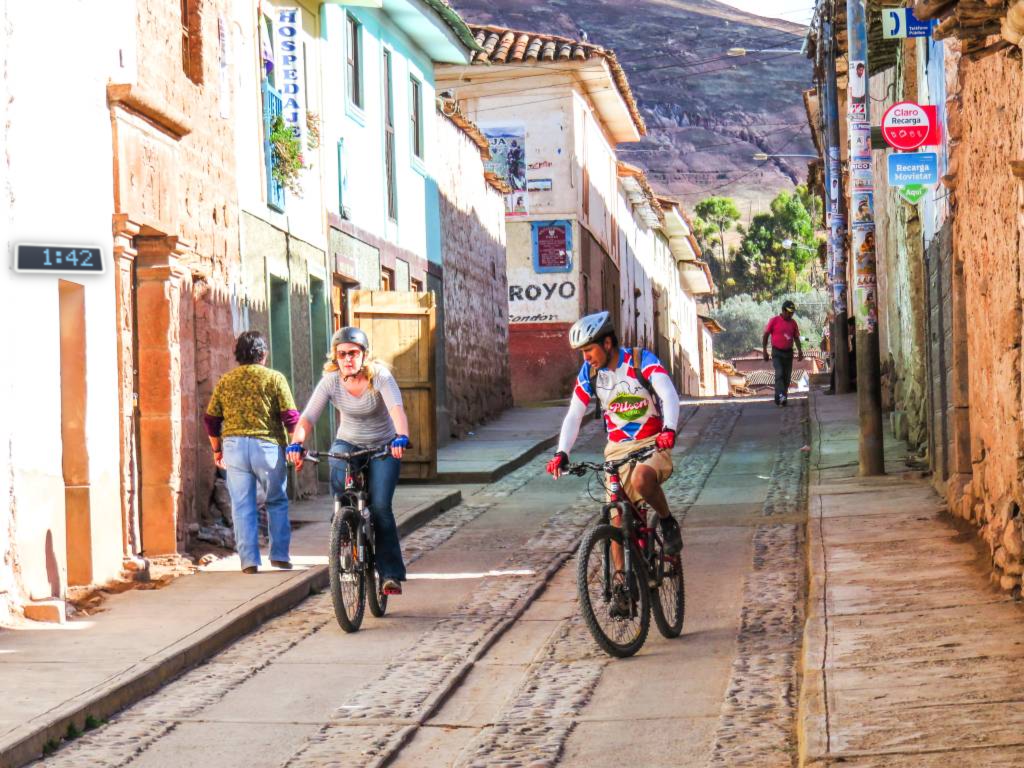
1 h 42 min
